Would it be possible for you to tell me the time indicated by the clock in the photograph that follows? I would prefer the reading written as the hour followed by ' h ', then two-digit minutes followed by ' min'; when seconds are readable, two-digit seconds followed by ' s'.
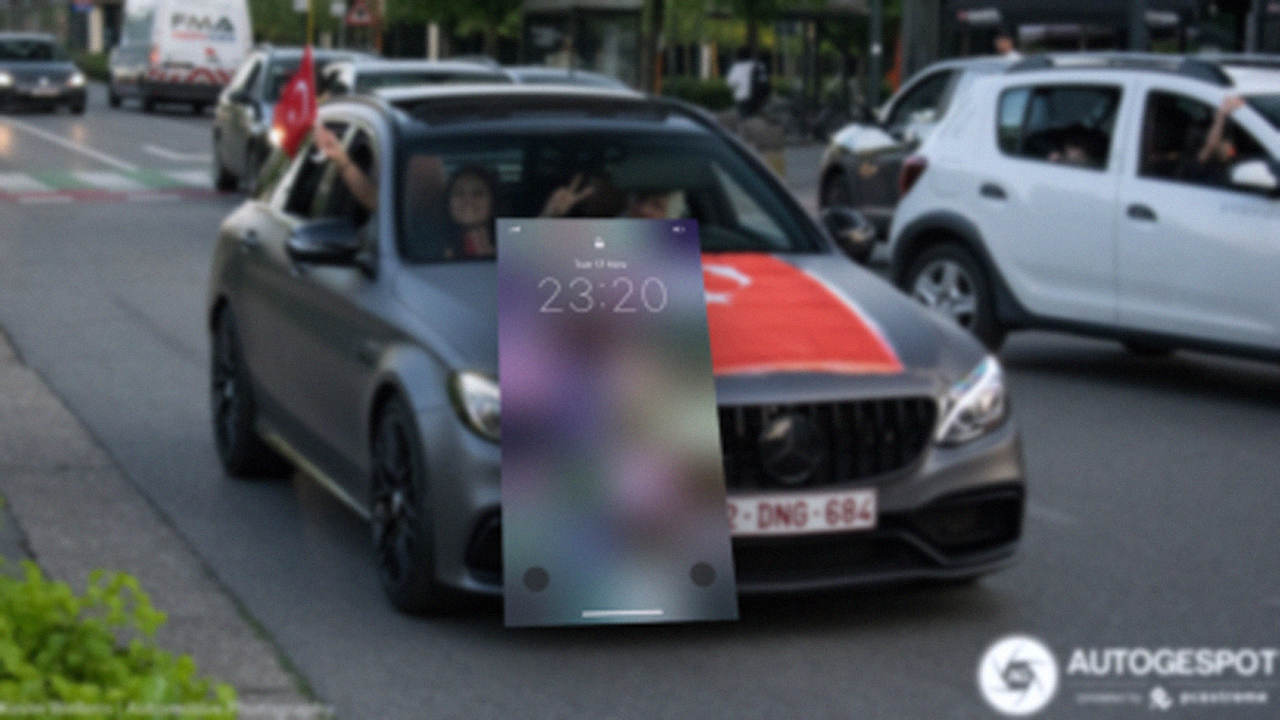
23 h 20 min
